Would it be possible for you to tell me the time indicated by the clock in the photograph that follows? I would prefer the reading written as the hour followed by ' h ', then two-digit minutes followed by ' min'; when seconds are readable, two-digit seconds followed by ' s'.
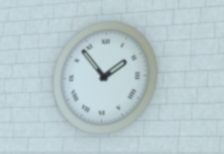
1 h 53 min
